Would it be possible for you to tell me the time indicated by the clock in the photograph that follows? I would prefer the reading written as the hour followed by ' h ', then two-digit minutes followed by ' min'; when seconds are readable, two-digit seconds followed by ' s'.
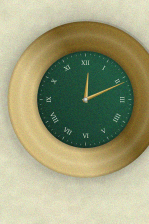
12 h 11 min
